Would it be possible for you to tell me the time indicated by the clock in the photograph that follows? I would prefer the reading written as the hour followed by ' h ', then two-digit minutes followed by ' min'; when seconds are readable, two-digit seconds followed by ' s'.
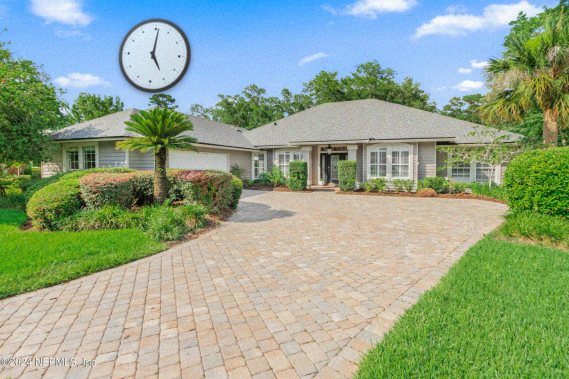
5 h 01 min
